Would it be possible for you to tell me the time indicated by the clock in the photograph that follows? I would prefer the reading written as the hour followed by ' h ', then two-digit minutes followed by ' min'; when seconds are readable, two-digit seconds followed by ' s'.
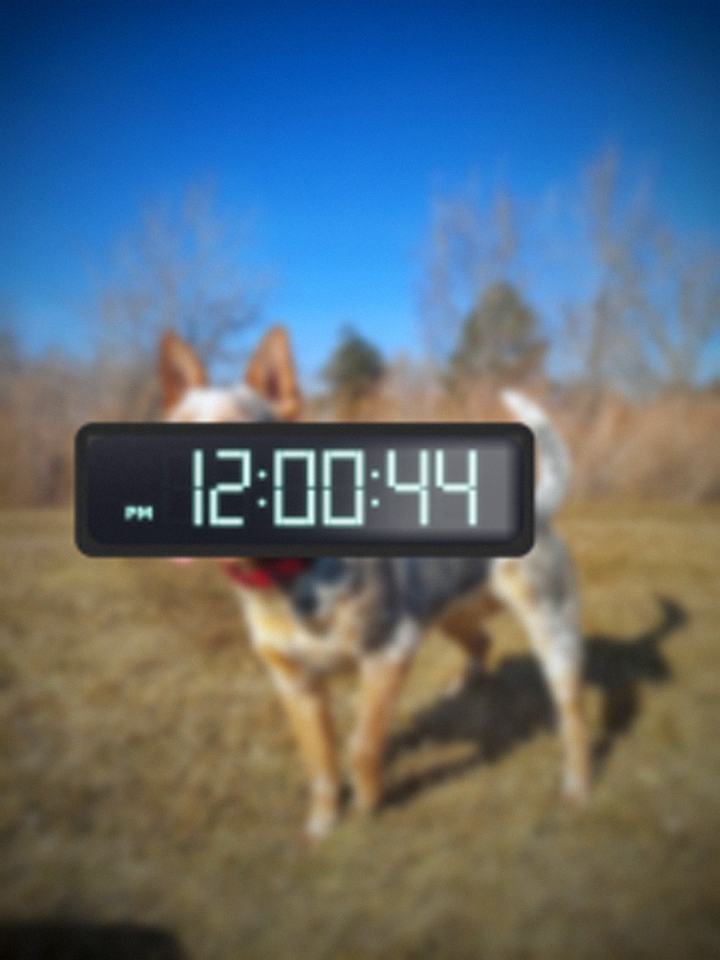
12 h 00 min 44 s
